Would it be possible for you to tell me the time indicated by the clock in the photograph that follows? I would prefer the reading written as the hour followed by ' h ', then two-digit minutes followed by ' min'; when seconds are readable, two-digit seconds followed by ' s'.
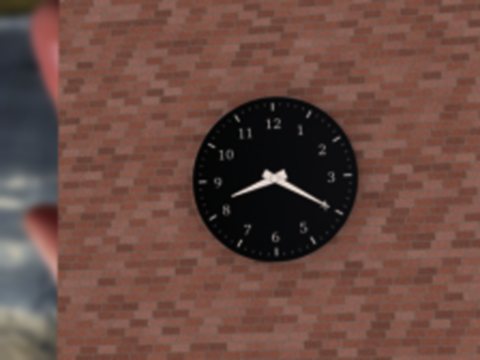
8 h 20 min
